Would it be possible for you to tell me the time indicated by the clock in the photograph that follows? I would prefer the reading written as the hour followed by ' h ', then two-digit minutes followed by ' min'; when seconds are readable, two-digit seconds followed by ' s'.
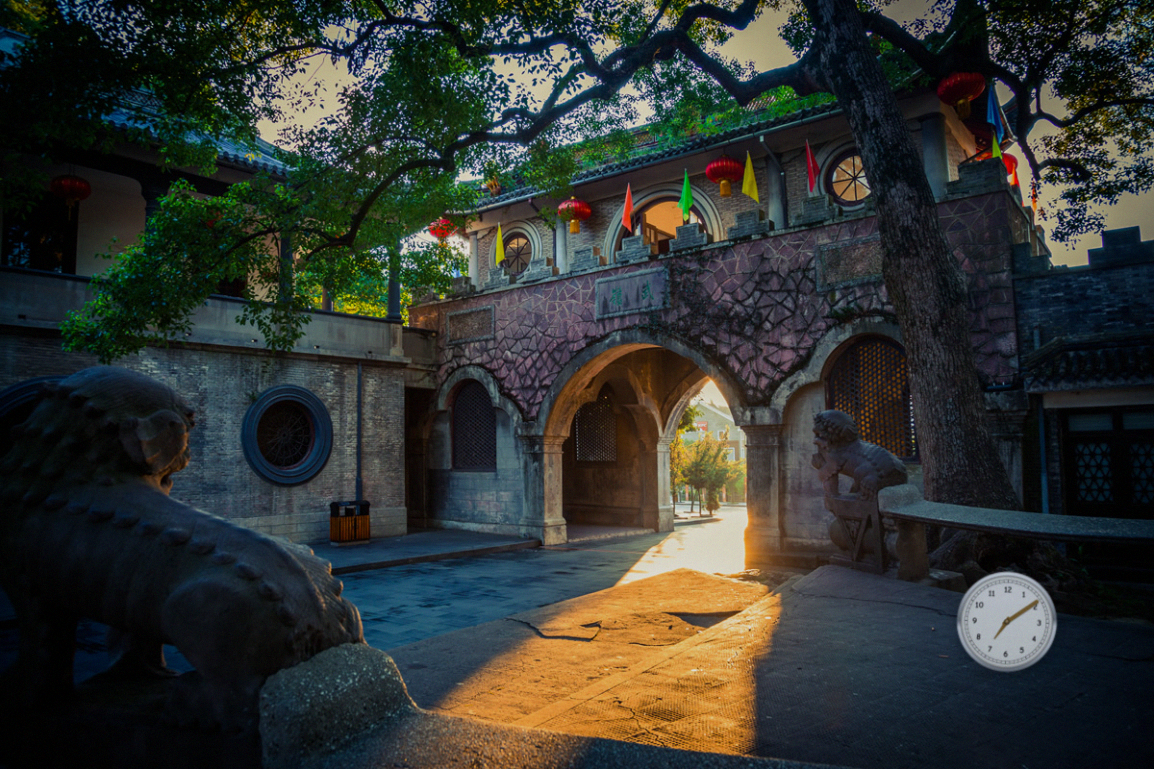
7 h 09 min
